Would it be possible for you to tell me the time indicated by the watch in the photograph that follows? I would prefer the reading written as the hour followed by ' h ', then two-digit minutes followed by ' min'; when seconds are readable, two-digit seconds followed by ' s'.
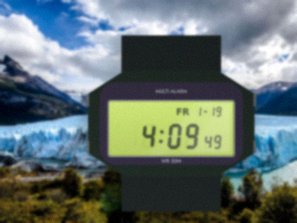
4 h 09 min 49 s
